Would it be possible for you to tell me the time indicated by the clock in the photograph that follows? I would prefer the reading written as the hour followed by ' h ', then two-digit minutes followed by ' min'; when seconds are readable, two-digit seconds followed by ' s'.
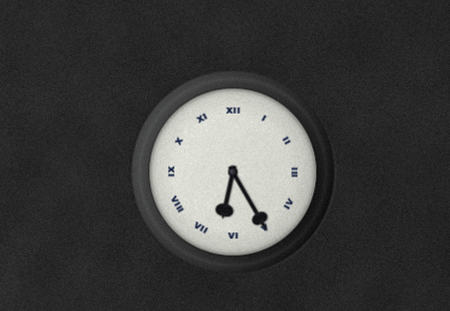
6 h 25 min
